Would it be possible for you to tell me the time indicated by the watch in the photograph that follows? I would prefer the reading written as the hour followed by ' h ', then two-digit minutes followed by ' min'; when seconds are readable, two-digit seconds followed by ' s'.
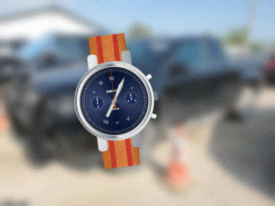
7 h 05 min
